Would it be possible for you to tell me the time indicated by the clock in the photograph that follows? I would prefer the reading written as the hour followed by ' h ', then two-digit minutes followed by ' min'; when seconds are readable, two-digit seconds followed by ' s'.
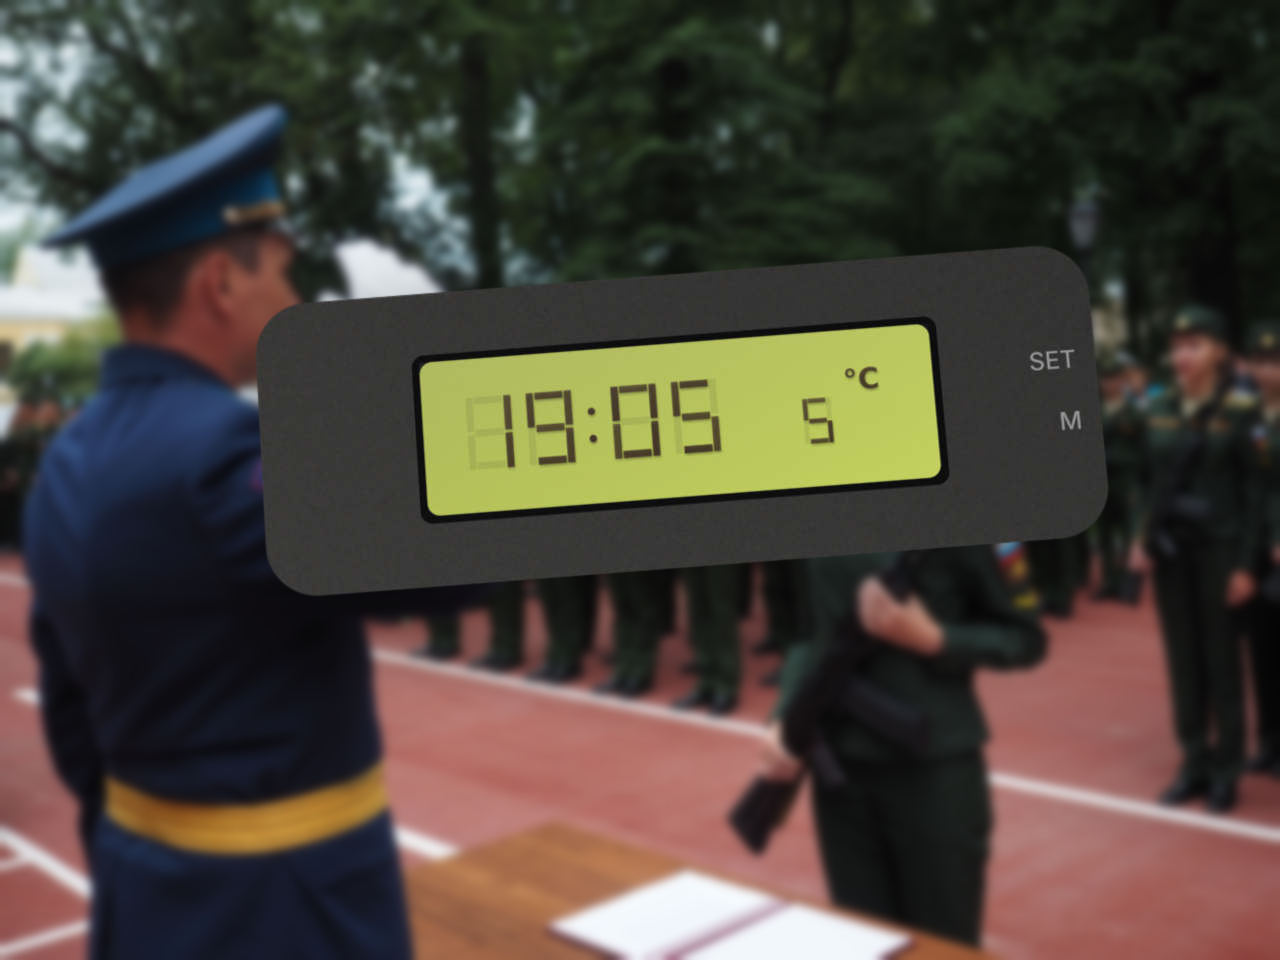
19 h 05 min
